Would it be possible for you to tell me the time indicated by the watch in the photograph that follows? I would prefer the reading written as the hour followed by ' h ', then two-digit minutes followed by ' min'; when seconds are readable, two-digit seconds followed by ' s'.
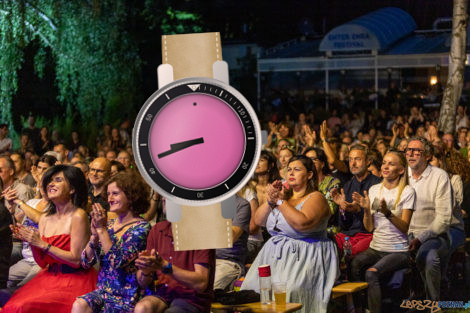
8 h 42 min
